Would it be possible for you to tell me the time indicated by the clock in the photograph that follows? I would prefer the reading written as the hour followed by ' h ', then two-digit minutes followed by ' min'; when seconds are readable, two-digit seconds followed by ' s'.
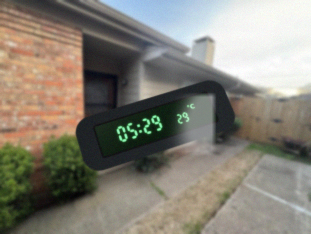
5 h 29 min
